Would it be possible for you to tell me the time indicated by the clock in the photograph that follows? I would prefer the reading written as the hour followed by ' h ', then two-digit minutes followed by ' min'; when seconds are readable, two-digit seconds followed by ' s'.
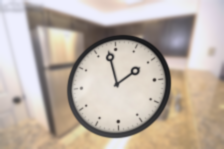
1 h 58 min
